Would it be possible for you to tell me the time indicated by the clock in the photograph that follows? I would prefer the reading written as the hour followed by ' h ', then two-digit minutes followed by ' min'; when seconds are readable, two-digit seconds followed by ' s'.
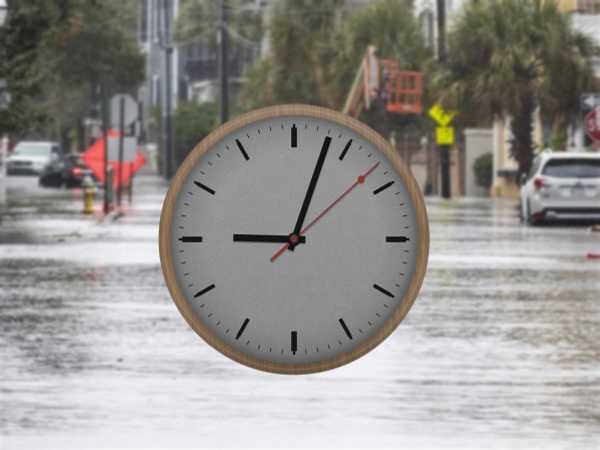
9 h 03 min 08 s
